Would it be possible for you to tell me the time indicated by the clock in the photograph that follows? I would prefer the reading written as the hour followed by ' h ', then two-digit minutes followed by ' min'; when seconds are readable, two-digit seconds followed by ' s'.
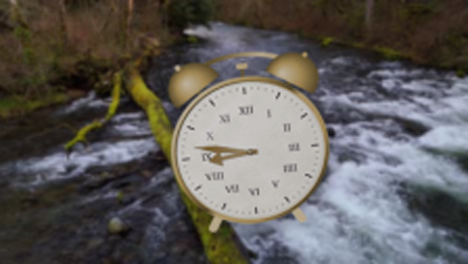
8 h 47 min
